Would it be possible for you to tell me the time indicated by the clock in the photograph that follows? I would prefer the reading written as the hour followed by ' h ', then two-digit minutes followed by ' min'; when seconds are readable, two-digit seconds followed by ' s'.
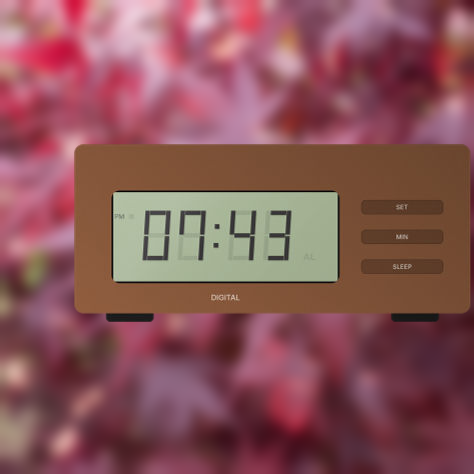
7 h 43 min
